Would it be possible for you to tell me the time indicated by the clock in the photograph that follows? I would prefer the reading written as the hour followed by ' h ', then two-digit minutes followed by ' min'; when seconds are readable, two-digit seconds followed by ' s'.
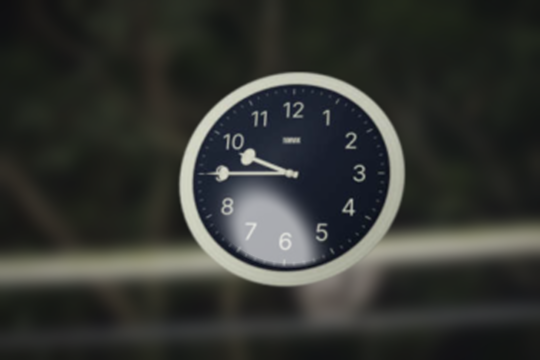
9 h 45 min
